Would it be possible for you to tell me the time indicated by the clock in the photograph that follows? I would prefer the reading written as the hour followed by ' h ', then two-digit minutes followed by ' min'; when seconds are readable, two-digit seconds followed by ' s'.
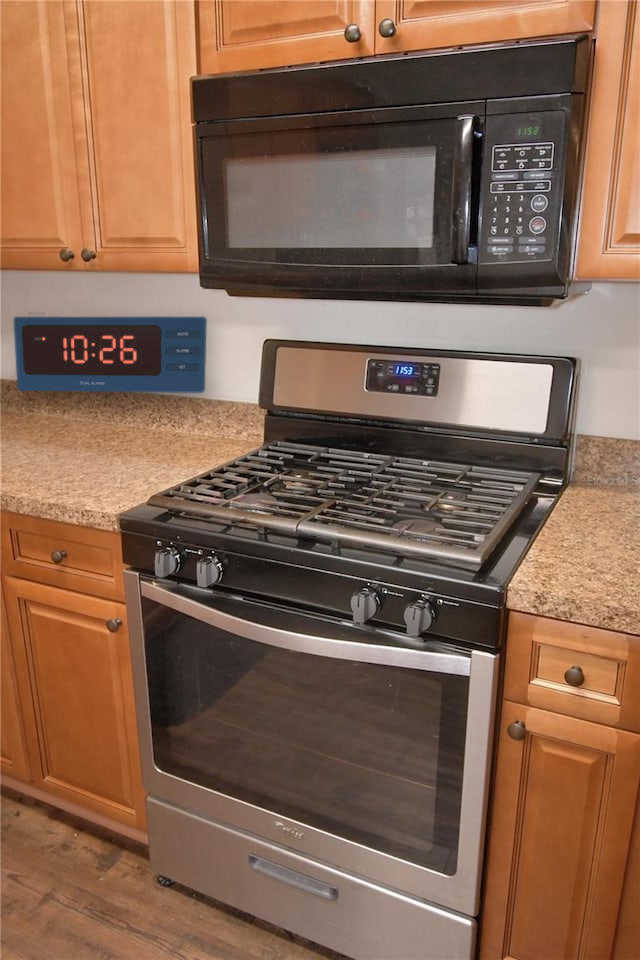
10 h 26 min
